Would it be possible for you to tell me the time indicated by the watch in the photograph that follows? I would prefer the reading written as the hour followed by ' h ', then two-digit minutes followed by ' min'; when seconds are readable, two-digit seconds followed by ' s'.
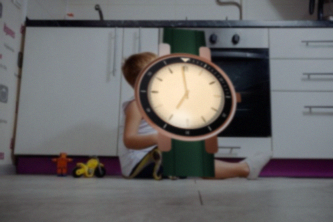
6 h 59 min
